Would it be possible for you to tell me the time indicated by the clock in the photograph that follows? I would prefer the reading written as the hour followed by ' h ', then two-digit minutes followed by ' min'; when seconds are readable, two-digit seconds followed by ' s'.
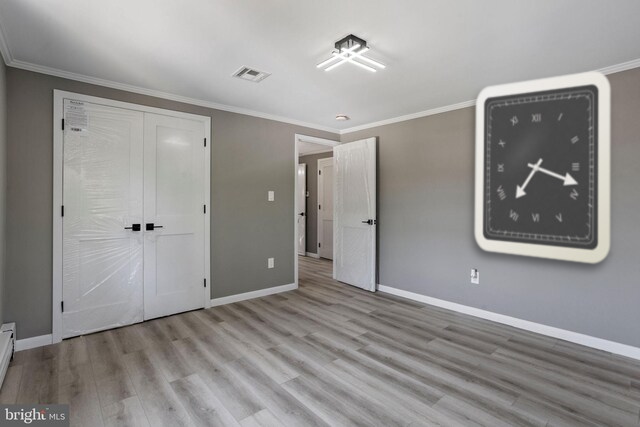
7 h 18 min
